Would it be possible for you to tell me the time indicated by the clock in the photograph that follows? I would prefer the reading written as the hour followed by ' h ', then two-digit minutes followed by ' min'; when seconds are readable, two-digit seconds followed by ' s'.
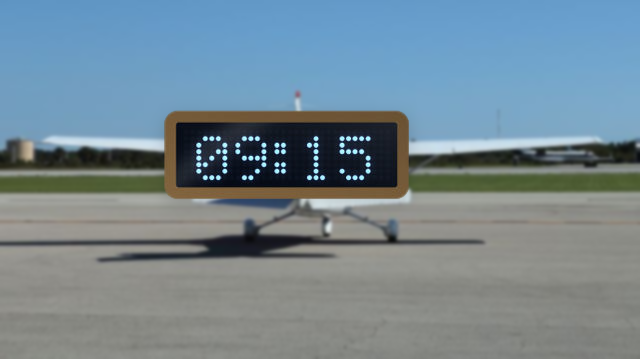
9 h 15 min
